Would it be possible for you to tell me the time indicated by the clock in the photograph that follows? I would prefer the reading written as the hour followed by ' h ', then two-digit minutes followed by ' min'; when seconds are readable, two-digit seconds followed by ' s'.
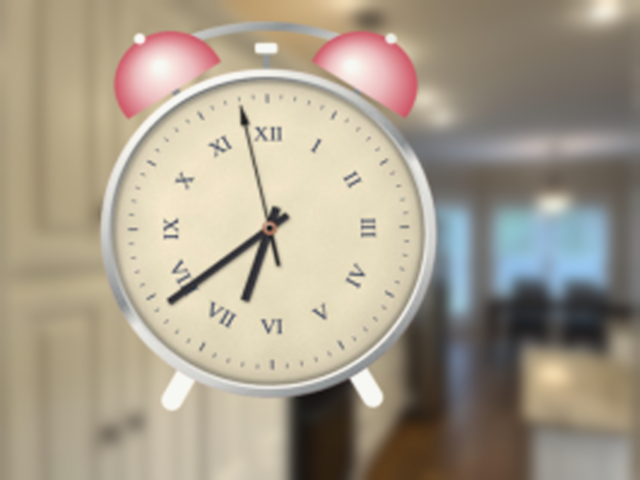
6 h 38 min 58 s
